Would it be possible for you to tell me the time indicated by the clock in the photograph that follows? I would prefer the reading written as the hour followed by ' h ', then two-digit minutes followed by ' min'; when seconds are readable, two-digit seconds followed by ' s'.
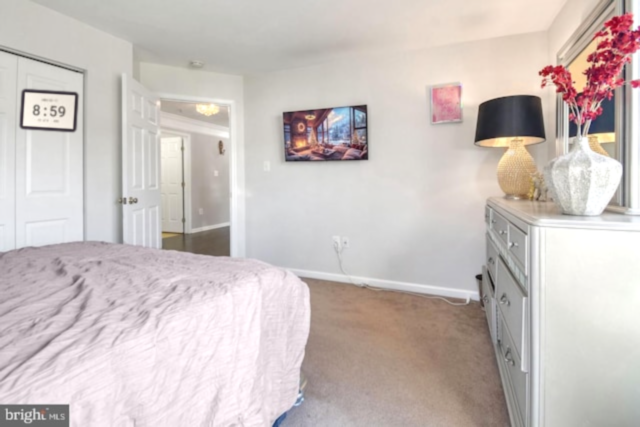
8 h 59 min
